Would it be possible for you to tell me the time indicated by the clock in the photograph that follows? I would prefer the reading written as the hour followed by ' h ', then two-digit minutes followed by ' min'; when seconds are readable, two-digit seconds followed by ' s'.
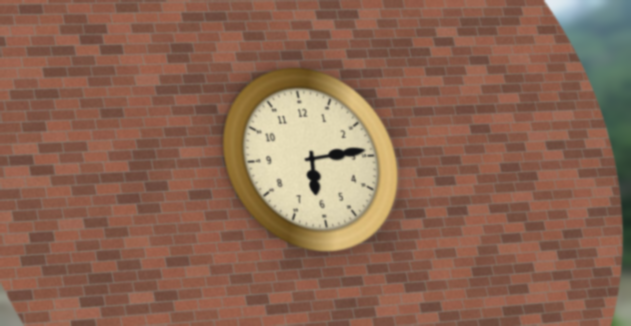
6 h 14 min
